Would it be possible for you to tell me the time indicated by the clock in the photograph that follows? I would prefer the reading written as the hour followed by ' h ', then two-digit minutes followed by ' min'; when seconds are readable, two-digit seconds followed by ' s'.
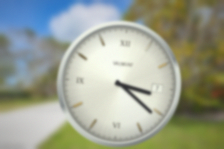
3 h 21 min
